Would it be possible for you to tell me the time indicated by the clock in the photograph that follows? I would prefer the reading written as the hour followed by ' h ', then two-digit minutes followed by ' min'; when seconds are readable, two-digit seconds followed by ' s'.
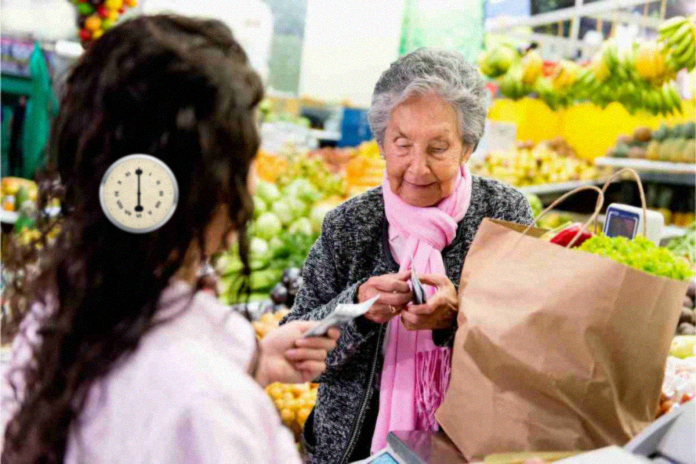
6 h 00 min
